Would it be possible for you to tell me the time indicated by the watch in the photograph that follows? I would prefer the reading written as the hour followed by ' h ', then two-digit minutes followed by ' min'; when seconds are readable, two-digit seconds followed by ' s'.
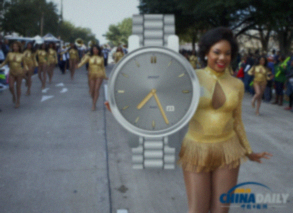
7 h 26 min
